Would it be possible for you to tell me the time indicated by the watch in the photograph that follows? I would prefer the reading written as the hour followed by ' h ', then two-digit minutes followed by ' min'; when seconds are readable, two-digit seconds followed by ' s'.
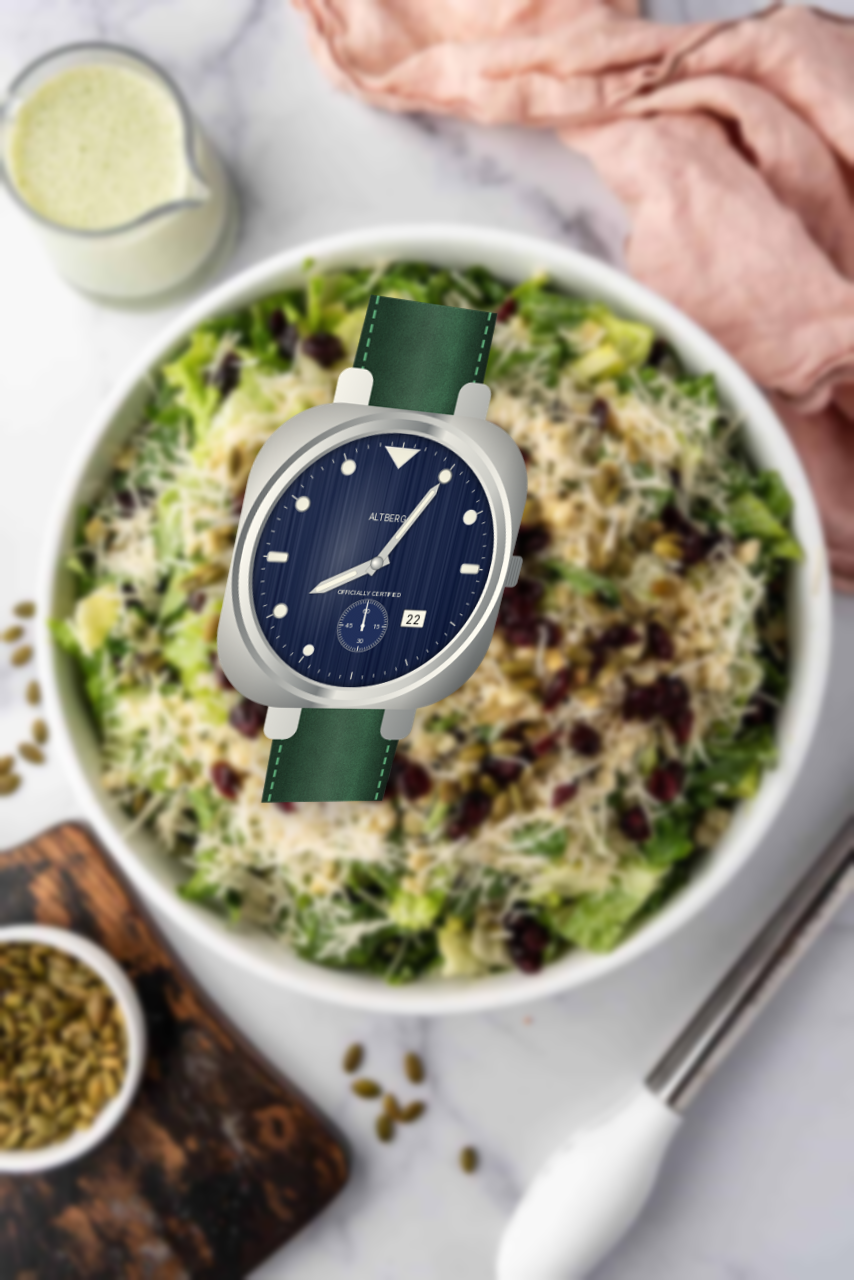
8 h 05 min
